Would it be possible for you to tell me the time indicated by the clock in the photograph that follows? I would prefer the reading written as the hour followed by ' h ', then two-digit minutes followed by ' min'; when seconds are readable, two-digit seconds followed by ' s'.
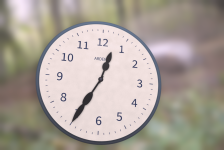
12 h 35 min
